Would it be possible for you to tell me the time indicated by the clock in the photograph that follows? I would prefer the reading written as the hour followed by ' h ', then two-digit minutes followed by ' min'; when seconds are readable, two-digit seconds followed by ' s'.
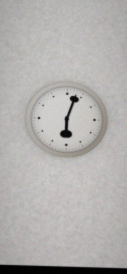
6 h 03 min
